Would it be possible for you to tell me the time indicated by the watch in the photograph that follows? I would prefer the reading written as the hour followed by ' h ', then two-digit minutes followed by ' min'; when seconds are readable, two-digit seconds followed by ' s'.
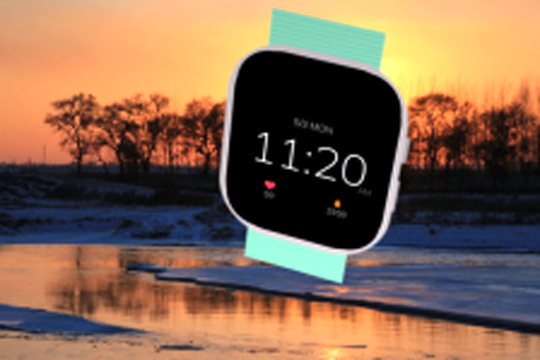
11 h 20 min
